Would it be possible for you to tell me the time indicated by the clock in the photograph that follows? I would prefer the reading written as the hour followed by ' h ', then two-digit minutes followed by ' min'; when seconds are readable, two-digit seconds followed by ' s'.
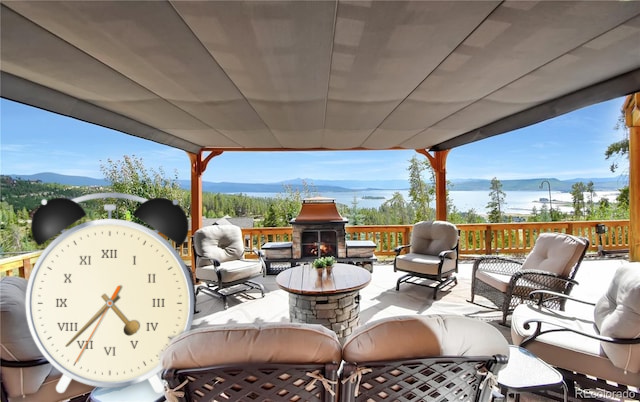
4 h 37 min 35 s
